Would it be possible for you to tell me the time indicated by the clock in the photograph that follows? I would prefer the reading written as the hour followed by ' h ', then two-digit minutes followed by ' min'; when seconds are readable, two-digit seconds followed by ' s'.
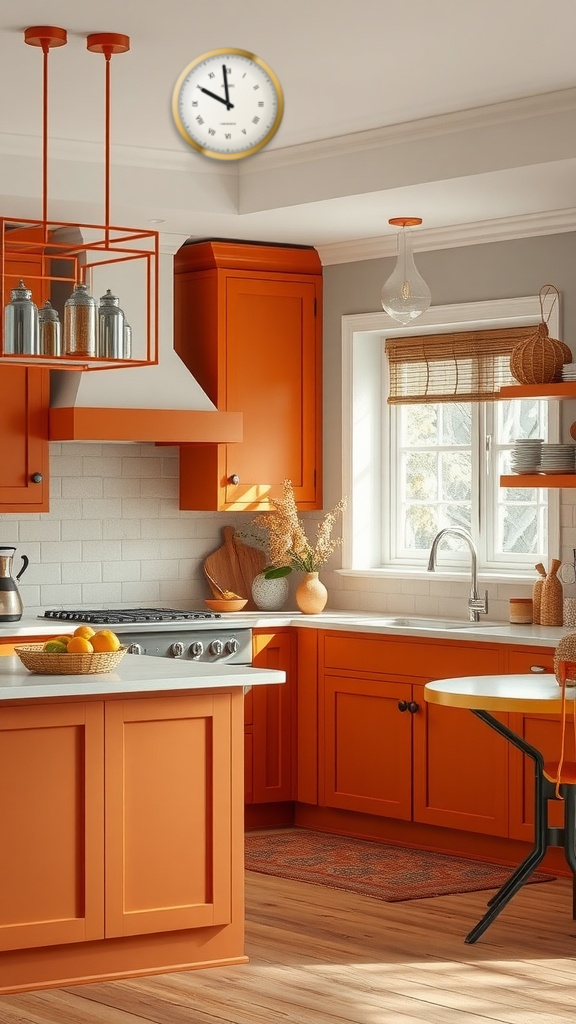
9 h 59 min
